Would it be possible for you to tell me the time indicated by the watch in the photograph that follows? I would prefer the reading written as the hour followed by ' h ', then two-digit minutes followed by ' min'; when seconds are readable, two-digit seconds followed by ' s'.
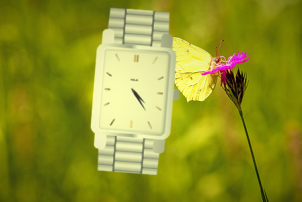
4 h 24 min
